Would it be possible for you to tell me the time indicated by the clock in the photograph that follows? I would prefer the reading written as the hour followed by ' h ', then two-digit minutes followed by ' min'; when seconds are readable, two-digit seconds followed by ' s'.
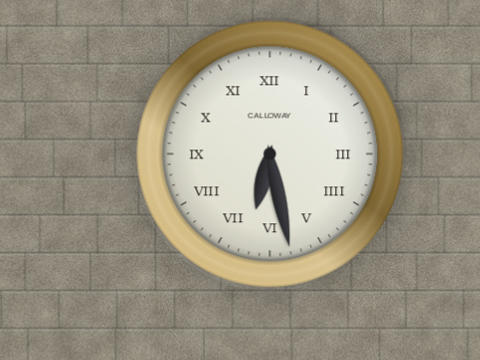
6 h 28 min
